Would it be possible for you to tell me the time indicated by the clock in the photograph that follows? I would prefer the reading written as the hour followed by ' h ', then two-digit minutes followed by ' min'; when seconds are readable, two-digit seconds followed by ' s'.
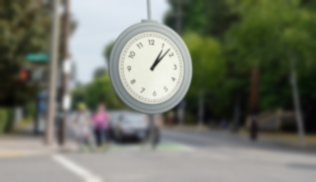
1 h 08 min
